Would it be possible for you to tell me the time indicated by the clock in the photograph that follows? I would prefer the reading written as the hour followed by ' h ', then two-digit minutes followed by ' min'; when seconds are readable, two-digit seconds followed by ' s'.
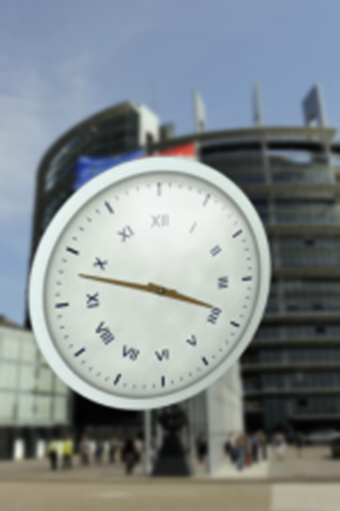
3 h 48 min
